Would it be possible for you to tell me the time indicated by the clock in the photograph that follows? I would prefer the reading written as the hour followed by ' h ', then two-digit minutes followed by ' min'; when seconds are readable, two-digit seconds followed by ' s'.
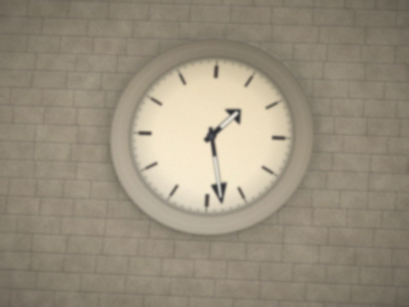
1 h 28 min
